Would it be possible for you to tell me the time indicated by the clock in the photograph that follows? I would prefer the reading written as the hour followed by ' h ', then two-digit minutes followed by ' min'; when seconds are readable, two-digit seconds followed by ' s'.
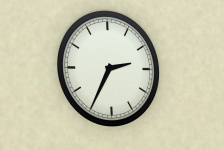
2 h 35 min
